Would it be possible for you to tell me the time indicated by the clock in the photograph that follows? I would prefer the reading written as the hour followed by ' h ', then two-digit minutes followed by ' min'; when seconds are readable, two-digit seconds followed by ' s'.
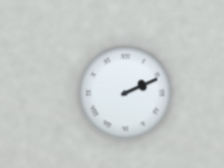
2 h 11 min
